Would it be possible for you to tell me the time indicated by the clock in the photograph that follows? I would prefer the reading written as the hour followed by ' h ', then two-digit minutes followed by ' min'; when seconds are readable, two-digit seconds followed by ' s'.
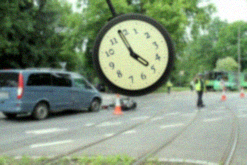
4 h 59 min
